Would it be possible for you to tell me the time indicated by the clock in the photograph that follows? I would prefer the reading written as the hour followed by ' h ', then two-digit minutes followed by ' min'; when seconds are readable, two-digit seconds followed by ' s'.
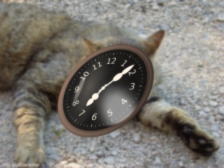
7 h 08 min
